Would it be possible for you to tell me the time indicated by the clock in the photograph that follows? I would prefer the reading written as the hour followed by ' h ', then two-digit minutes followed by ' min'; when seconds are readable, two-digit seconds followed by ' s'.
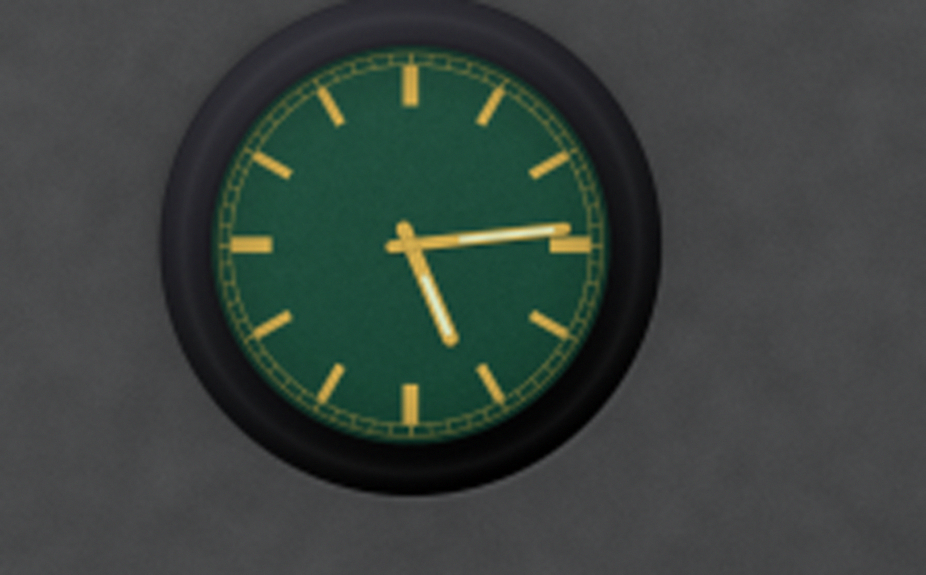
5 h 14 min
